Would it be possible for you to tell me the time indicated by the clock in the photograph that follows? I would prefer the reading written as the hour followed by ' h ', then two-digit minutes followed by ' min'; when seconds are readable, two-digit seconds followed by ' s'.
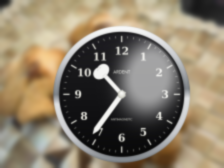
10 h 36 min
